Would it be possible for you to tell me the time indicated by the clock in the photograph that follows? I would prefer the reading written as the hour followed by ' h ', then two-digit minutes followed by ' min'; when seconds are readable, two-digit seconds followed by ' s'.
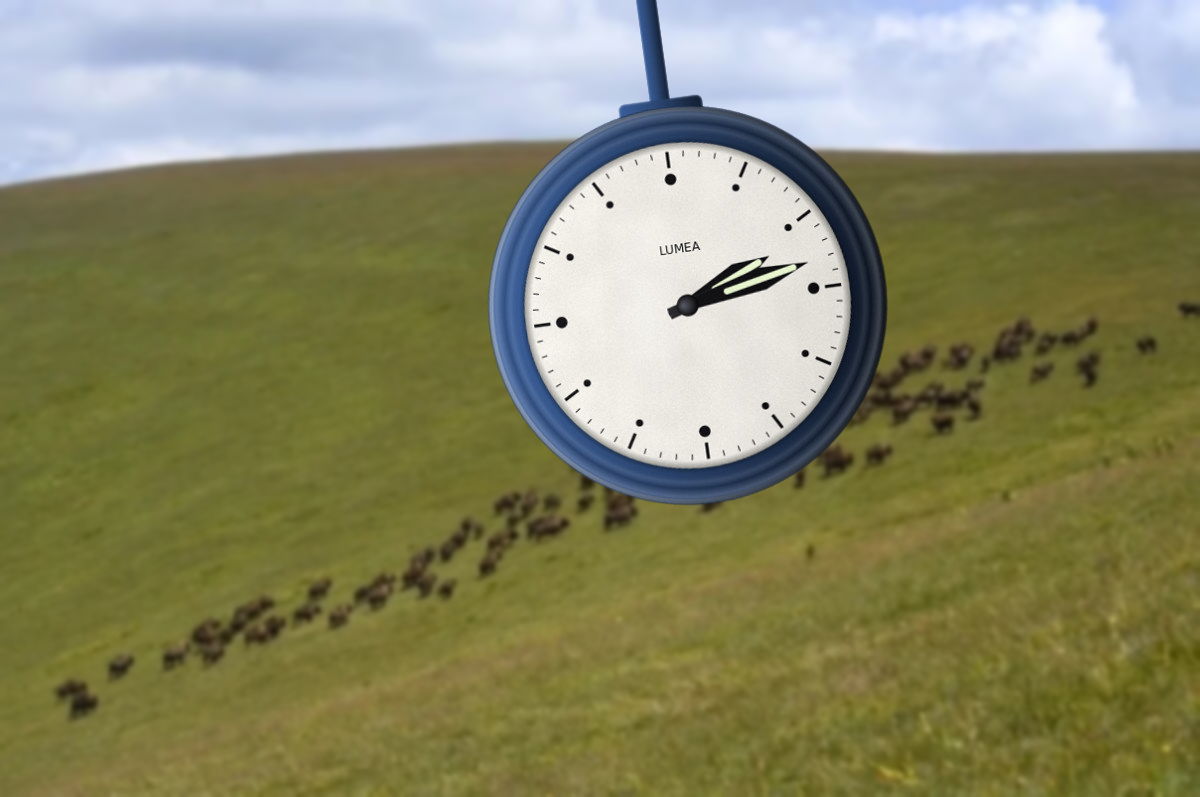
2 h 13 min
